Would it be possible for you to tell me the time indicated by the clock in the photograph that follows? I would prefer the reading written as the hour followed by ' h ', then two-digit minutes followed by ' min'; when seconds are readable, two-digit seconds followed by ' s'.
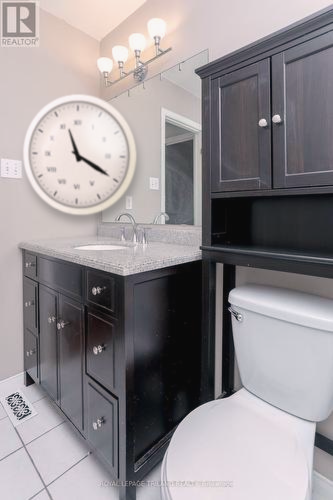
11 h 20 min
